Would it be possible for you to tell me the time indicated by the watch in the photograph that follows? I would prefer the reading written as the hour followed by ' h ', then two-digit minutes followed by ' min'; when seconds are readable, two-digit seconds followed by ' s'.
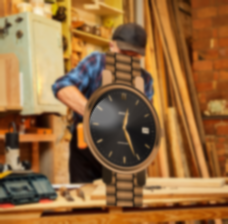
12 h 26 min
